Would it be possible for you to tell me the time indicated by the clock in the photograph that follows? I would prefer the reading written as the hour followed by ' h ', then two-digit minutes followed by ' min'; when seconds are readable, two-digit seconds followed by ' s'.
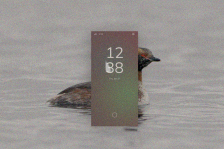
12 h 38 min
